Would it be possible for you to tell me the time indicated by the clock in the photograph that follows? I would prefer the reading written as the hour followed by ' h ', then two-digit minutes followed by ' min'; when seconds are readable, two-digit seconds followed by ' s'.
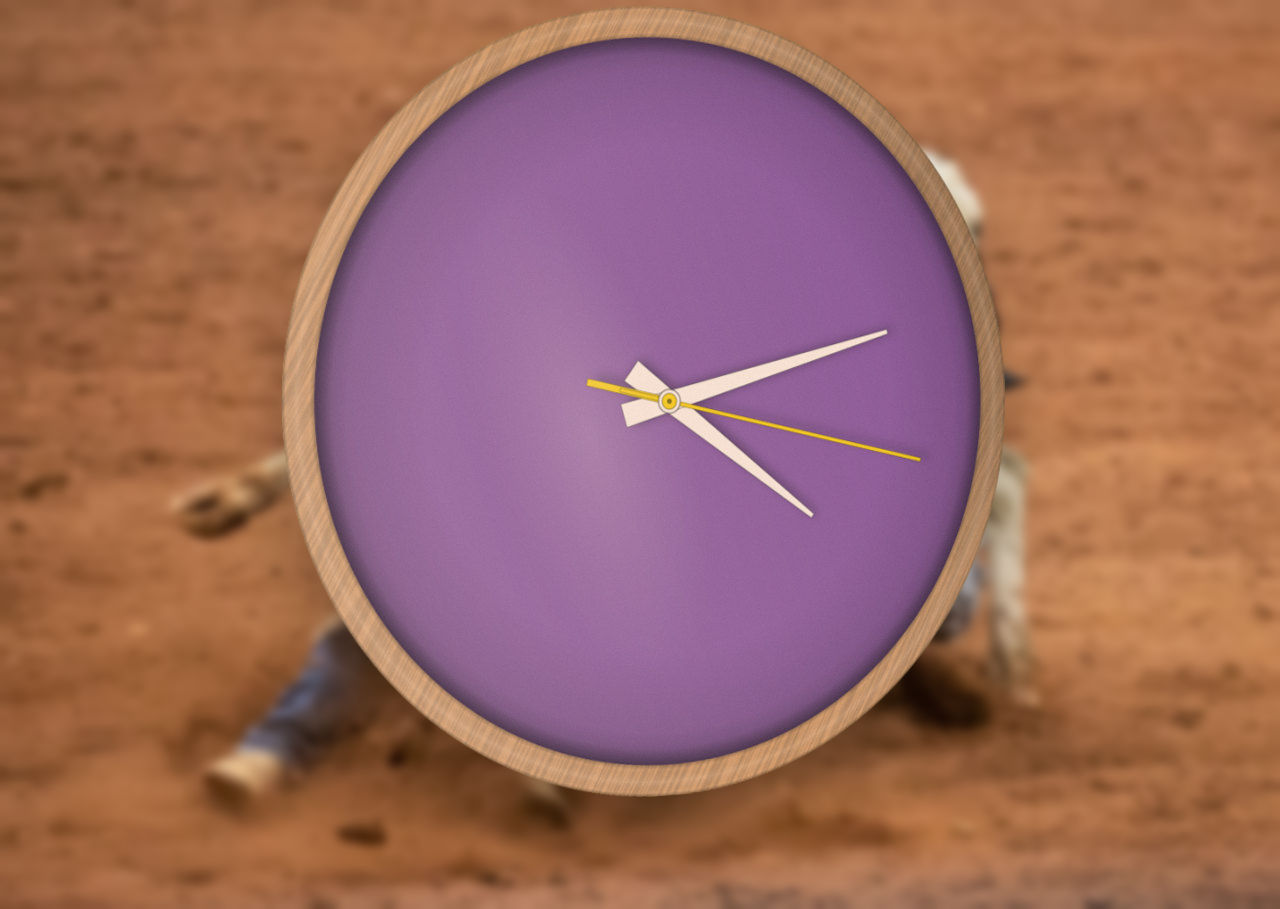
4 h 12 min 17 s
